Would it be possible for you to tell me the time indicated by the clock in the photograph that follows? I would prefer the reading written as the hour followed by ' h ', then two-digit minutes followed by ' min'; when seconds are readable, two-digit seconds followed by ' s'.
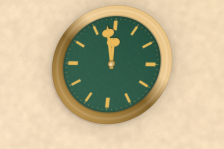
11 h 58 min
